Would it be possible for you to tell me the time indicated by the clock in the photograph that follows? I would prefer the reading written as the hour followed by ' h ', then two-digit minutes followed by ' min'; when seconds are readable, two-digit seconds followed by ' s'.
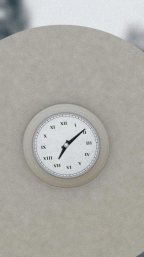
7 h 09 min
